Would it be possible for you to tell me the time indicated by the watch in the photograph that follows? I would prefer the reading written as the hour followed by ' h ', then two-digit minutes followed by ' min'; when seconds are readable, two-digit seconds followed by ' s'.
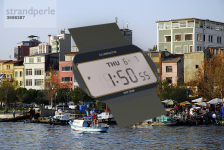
1 h 50 min 55 s
